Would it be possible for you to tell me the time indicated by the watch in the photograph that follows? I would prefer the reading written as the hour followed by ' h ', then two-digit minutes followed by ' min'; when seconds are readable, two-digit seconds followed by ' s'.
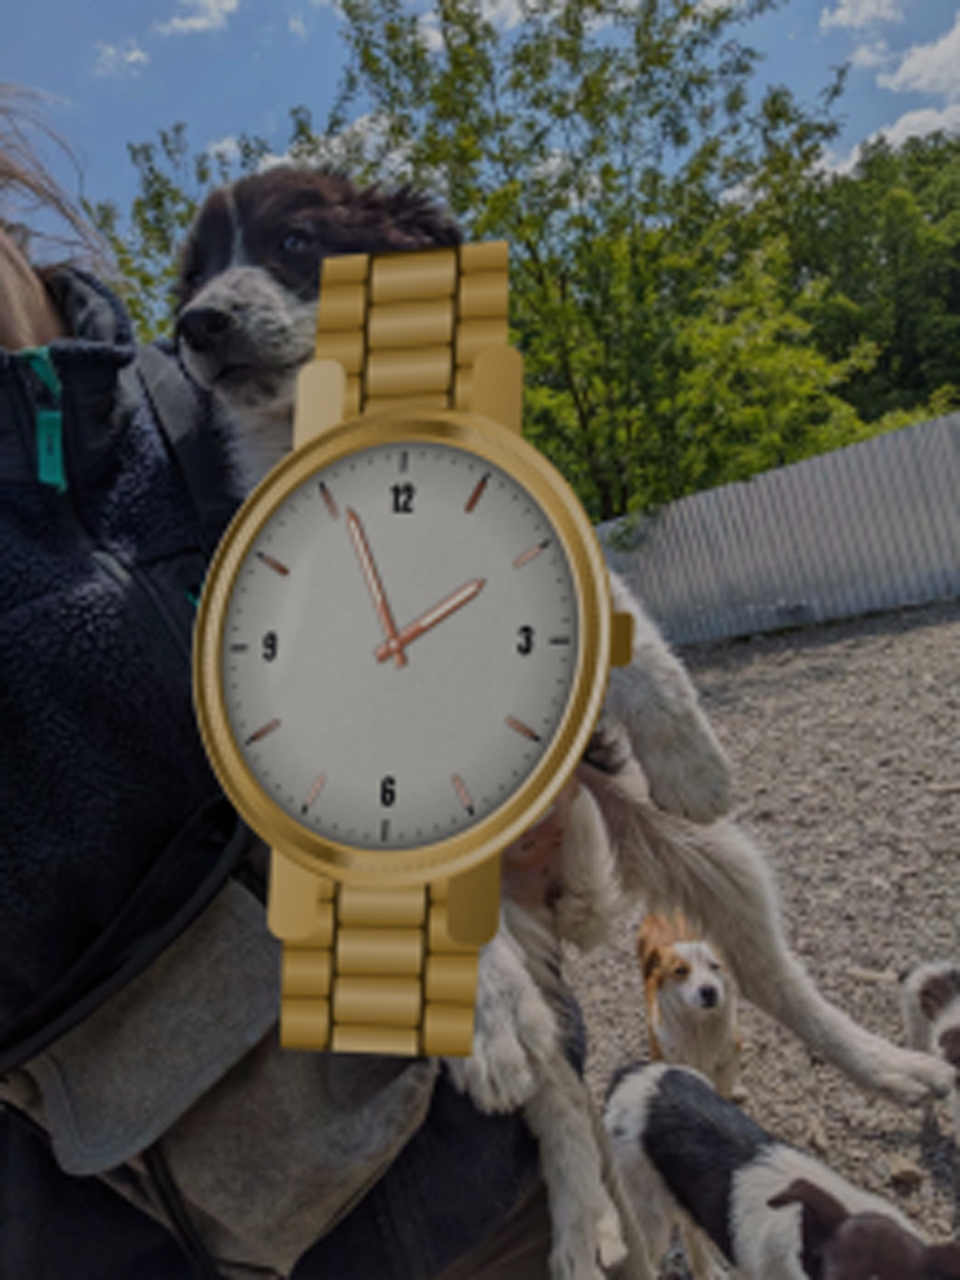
1 h 56 min
